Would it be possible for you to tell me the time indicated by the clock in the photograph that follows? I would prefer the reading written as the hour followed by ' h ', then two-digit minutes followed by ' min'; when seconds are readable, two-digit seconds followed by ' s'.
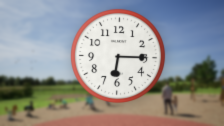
6 h 15 min
